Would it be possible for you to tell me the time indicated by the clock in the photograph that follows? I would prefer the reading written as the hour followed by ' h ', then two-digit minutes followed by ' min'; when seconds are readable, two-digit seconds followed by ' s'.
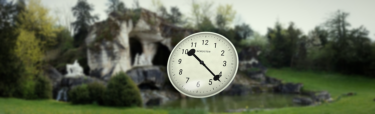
10 h 22 min
